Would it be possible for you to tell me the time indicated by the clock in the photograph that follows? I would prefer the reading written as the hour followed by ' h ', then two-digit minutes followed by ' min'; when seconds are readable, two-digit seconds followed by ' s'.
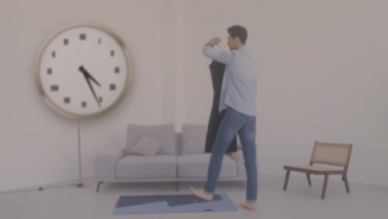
4 h 26 min
